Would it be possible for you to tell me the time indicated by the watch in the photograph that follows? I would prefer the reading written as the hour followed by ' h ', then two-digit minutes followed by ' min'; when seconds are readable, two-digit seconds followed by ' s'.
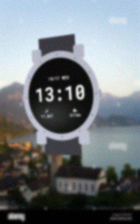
13 h 10 min
